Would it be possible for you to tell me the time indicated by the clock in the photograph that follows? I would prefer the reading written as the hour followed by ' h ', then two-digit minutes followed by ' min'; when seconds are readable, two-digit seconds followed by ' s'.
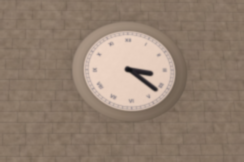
3 h 22 min
